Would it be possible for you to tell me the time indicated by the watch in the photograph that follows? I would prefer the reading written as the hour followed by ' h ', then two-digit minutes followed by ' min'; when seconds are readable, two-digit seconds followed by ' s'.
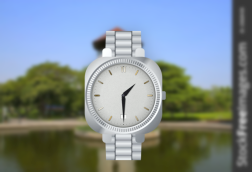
1 h 30 min
